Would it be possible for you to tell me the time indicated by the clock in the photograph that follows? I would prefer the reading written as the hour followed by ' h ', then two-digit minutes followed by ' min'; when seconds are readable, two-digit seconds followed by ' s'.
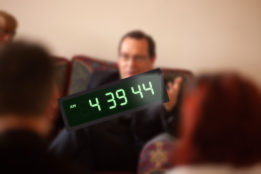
4 h 39 min 44 s
